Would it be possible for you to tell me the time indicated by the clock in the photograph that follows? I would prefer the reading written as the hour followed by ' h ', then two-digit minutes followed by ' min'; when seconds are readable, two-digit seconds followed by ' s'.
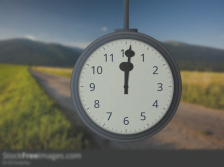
12 h 01 min
